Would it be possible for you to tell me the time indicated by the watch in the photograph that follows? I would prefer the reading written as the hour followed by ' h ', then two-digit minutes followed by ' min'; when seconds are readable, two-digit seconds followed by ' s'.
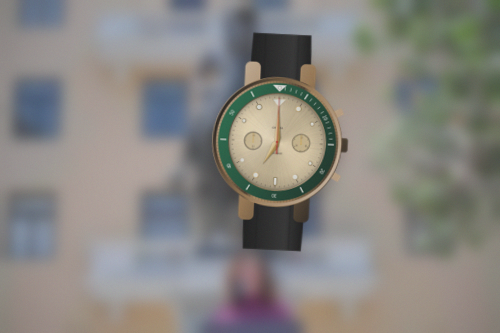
7 h 00 min
